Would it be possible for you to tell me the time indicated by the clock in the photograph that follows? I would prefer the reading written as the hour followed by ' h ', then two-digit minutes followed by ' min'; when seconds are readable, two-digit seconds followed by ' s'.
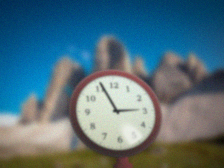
2 h 56 min
